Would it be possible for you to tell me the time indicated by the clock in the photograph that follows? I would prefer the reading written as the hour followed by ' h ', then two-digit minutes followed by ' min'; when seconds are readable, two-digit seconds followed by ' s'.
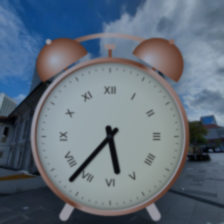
5 h 37 min
